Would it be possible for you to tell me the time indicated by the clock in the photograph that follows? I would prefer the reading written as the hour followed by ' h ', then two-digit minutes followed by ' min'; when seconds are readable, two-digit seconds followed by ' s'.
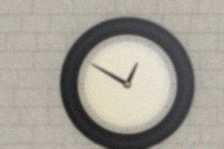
12 h 50 min
